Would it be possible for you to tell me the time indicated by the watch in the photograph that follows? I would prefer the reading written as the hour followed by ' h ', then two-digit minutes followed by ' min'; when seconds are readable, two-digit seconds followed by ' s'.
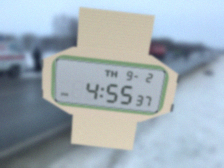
4 h 55 min 37 s
